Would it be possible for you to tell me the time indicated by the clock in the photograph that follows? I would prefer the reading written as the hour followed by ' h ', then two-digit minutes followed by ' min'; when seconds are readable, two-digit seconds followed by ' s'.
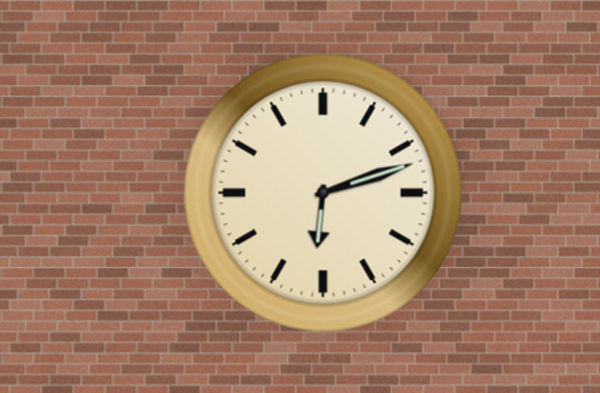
6 h 12 min
